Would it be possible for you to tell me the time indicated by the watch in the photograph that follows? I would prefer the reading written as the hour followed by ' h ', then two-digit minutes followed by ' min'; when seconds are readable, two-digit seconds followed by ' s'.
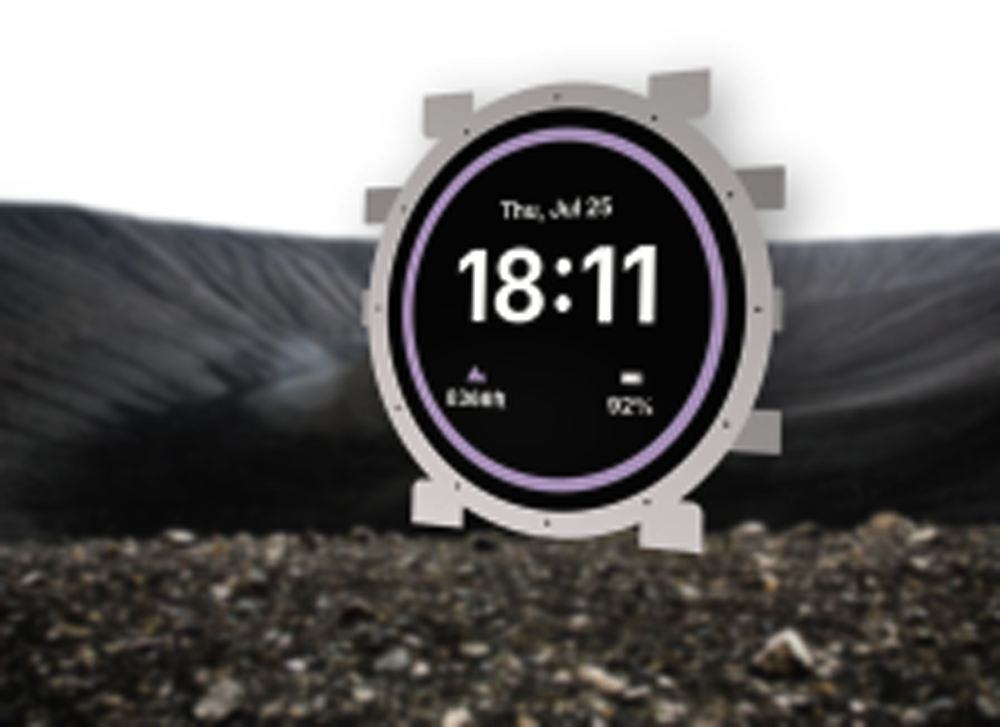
18 h 11 min
